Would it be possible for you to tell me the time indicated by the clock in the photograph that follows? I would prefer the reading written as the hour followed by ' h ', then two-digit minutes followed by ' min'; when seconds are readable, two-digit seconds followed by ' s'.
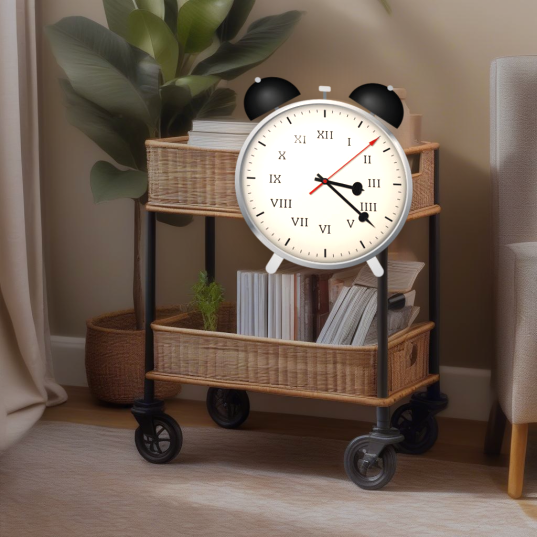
3 h 22 min 08 s
